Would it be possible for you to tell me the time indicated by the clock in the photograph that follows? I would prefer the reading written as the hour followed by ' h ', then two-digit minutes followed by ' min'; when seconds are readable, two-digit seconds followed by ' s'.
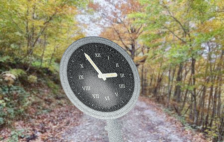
2 h 55 min
